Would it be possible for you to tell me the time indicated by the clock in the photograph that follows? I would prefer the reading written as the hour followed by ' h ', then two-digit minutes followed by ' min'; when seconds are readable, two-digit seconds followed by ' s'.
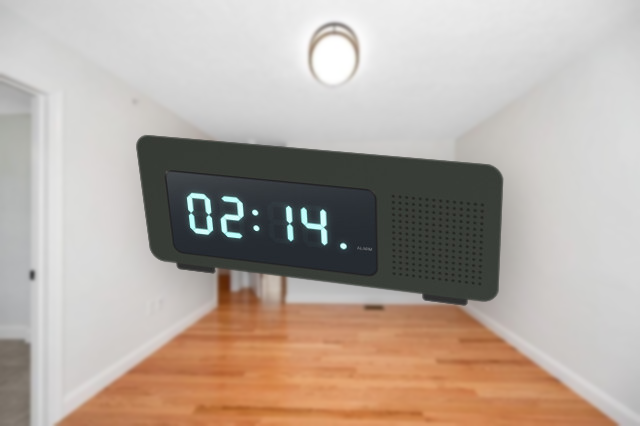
2 h 14 min
